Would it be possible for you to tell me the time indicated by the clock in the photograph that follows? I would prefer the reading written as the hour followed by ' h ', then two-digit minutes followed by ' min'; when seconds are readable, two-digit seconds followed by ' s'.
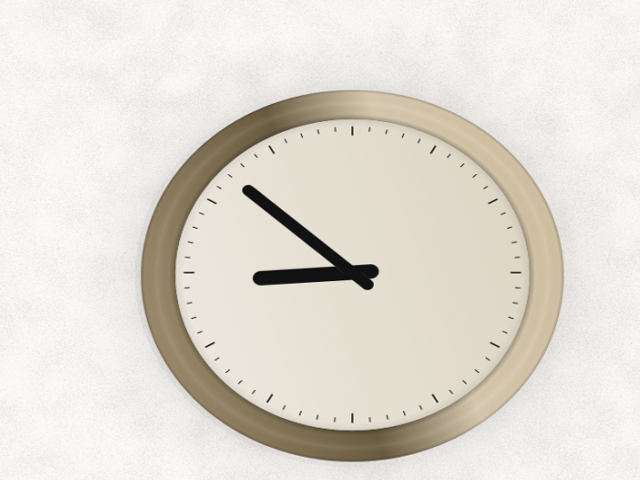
8 h 52 min
